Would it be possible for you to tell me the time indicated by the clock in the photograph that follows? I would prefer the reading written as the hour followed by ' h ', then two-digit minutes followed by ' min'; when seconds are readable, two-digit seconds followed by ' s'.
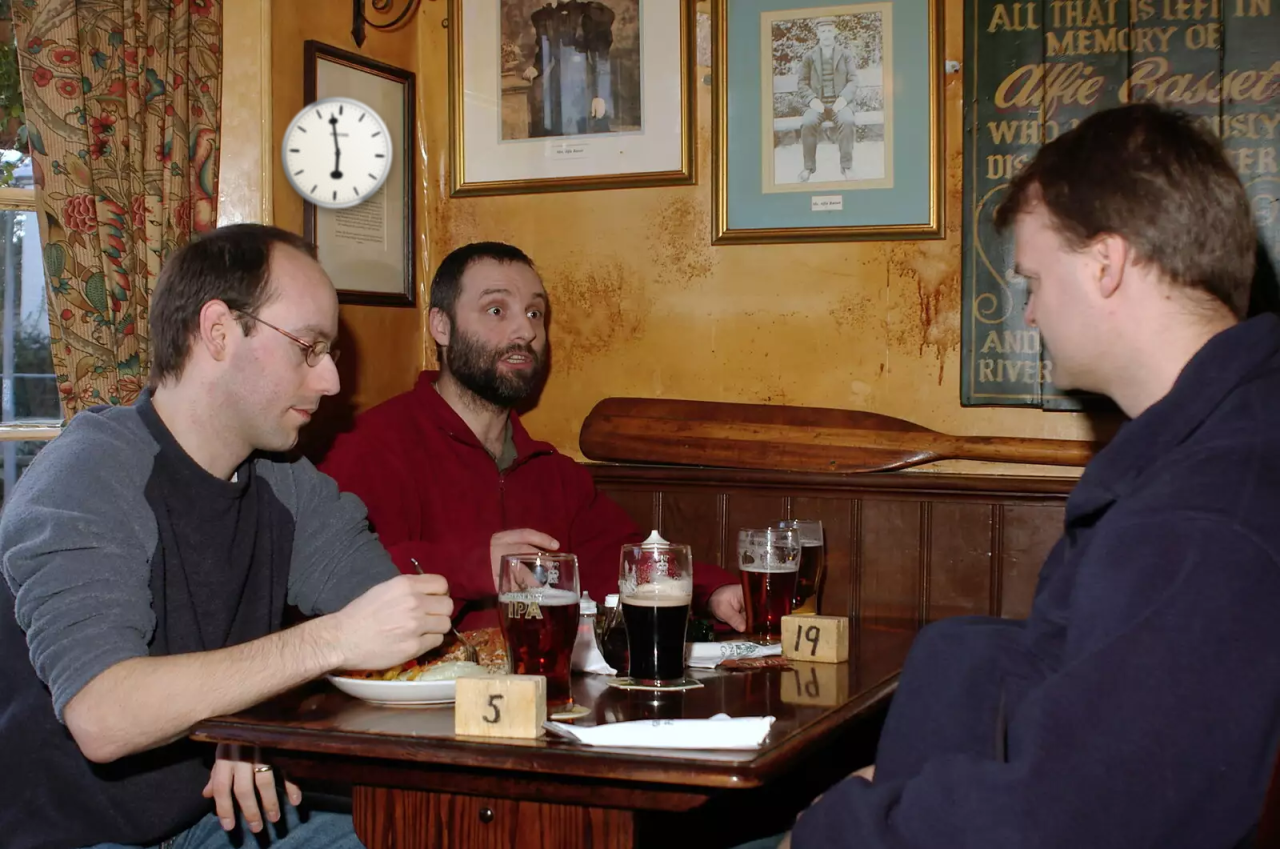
5 h 58 min
